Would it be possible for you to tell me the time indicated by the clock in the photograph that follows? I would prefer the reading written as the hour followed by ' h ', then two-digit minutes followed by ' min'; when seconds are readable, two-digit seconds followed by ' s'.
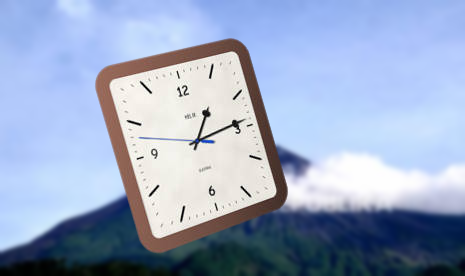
1 h 13 min 48 s
